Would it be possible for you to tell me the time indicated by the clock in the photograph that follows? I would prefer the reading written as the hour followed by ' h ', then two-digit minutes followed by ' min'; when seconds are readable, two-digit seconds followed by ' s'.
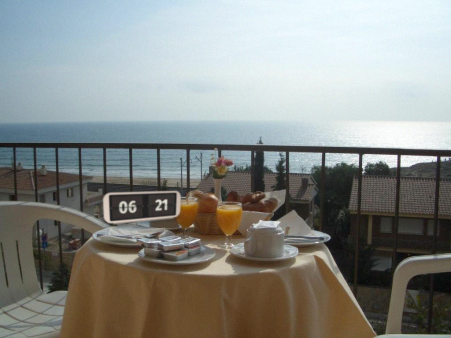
6 h 21 min
